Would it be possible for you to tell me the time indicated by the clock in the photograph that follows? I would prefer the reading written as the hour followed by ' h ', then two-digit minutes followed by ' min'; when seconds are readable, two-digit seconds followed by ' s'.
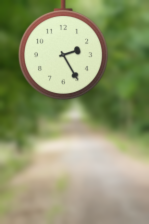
2 h 25 min
